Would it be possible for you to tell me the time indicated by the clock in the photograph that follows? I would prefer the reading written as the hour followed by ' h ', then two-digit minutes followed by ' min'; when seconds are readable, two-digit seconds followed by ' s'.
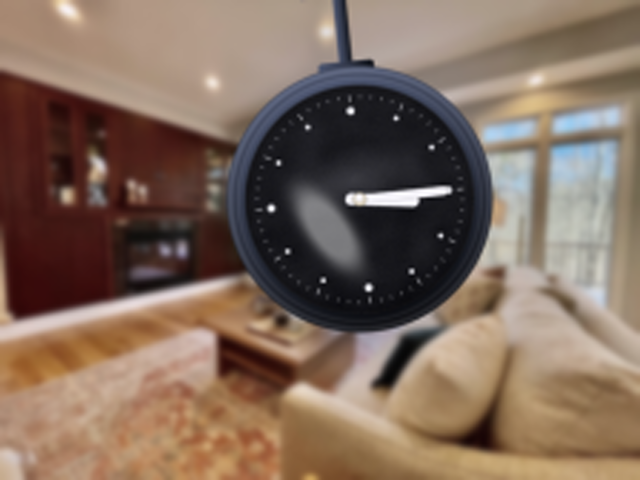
3 h 15 min
